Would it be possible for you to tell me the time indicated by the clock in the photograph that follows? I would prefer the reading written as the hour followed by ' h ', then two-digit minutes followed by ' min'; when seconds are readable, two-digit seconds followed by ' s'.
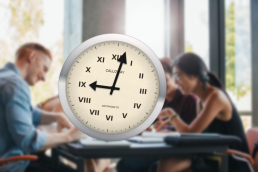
9 h 02 min
